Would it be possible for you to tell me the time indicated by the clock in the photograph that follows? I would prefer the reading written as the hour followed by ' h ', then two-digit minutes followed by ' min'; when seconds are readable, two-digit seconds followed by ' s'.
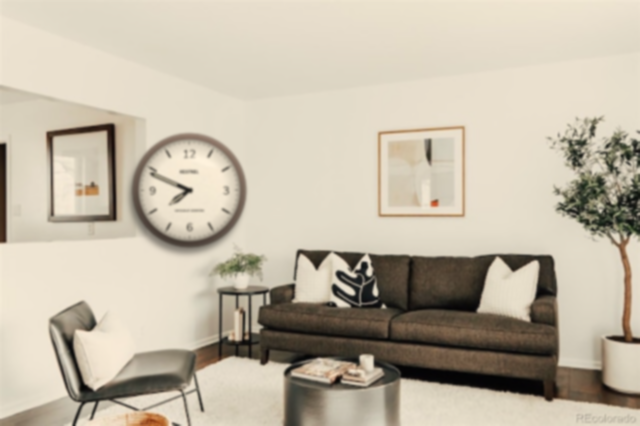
7 h 49 min
